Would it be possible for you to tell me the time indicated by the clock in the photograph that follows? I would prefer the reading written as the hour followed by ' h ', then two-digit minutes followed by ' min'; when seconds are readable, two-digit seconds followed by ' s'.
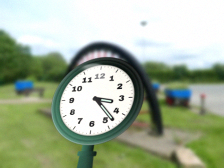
3 h 23 min
